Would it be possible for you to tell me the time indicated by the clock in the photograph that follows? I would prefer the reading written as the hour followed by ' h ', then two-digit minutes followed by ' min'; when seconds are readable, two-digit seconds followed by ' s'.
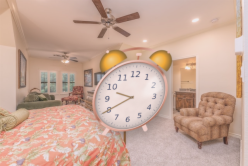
9 h 40 min
